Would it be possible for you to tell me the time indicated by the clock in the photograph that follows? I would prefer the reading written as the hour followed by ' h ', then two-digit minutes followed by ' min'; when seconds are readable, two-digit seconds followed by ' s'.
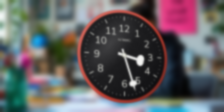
3 h 27 min
